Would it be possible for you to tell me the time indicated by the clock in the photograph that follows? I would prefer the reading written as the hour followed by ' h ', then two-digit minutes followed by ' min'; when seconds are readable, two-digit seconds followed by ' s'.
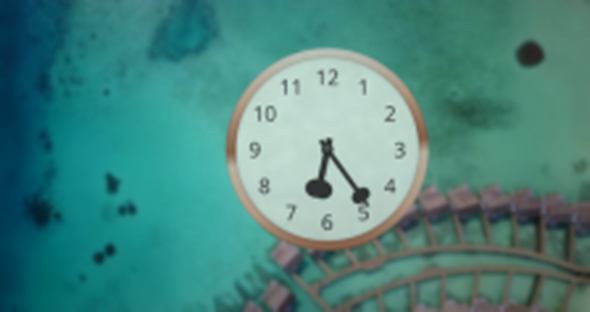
6 h 24 min
